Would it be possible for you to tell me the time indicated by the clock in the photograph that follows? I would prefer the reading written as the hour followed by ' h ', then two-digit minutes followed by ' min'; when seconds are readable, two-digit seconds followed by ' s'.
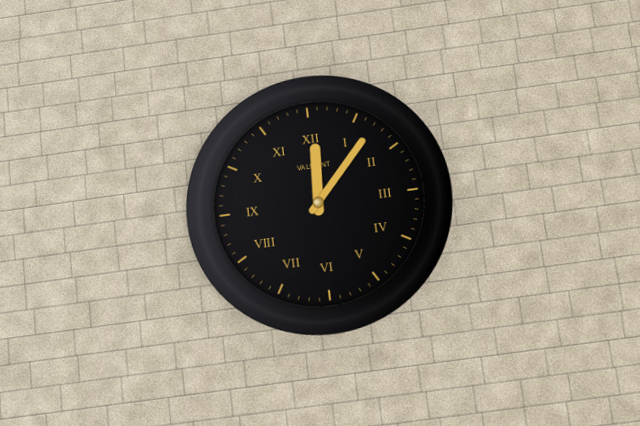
12 h 07 min
